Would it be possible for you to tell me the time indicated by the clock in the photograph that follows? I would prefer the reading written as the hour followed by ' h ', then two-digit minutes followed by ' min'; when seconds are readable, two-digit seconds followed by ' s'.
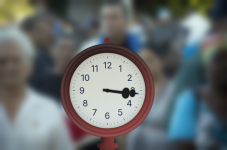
3 h 16 min
